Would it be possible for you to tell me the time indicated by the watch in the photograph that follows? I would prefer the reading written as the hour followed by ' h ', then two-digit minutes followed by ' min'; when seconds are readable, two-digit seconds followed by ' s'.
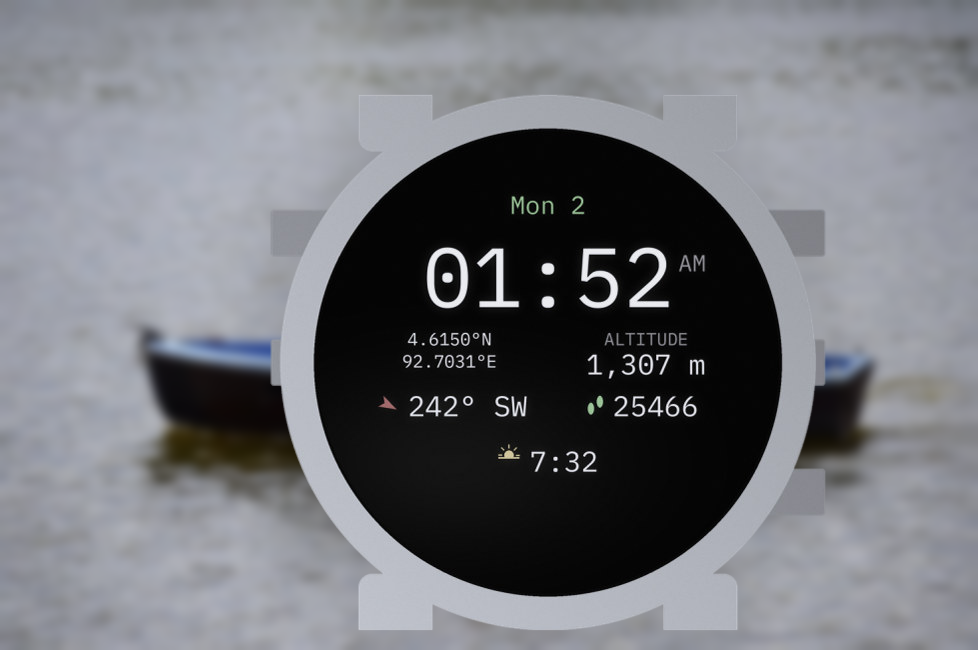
1 h 52 min
